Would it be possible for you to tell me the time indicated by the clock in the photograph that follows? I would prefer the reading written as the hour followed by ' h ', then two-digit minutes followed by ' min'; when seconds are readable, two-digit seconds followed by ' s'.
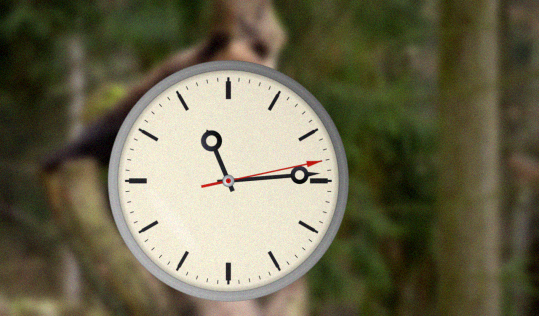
11 h 14 min 13 s
